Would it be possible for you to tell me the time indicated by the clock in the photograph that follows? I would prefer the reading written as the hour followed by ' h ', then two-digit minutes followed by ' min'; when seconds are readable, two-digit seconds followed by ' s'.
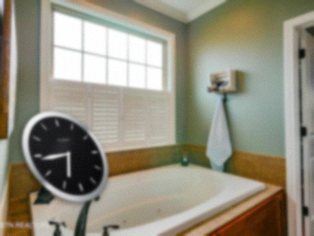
6 h 44 min
